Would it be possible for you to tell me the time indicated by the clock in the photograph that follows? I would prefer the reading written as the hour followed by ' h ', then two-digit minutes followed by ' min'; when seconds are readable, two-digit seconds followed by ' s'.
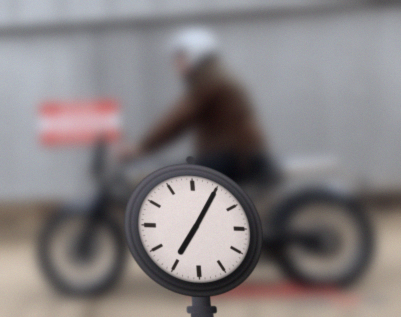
7 h 05 min
